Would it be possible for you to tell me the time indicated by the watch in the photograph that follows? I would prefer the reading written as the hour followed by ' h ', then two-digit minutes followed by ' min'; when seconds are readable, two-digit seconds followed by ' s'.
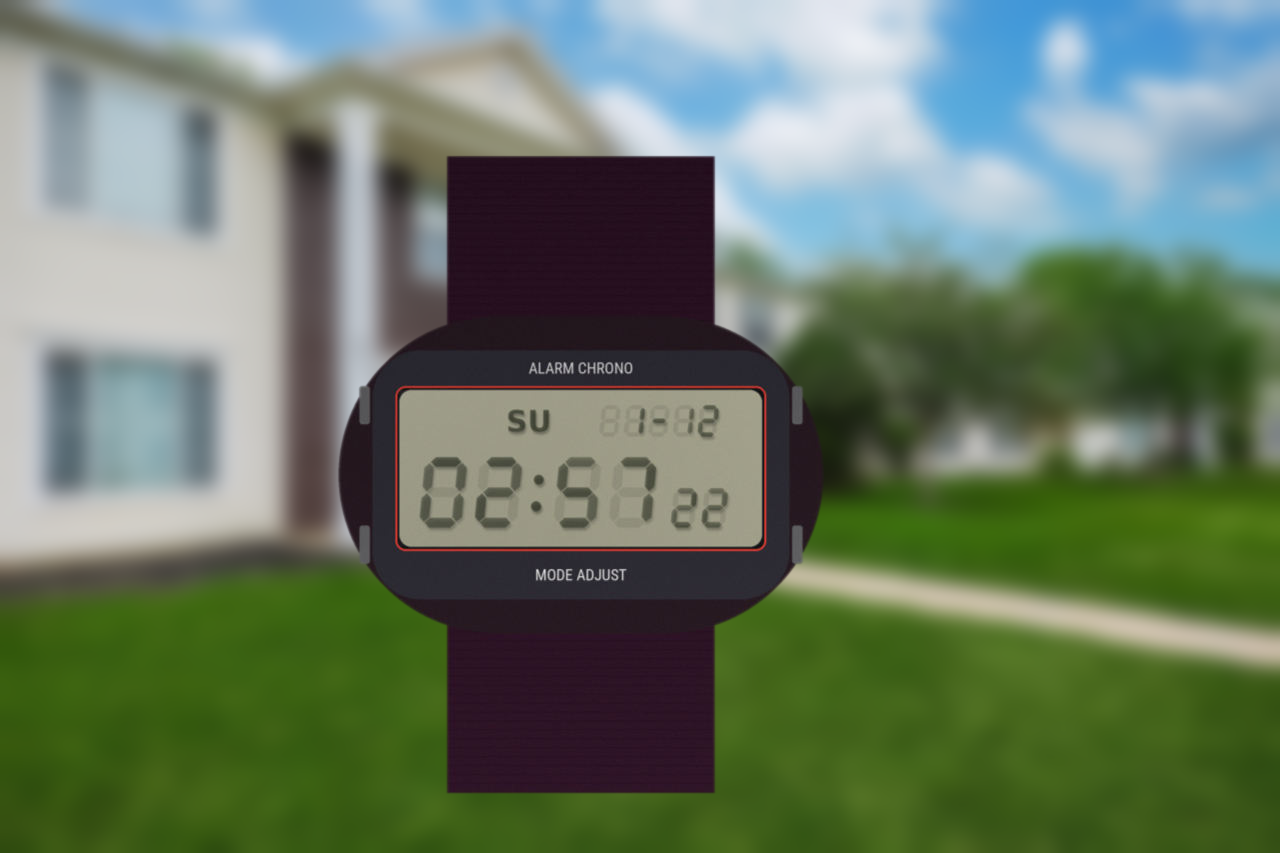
2 h 57 min 22 s
